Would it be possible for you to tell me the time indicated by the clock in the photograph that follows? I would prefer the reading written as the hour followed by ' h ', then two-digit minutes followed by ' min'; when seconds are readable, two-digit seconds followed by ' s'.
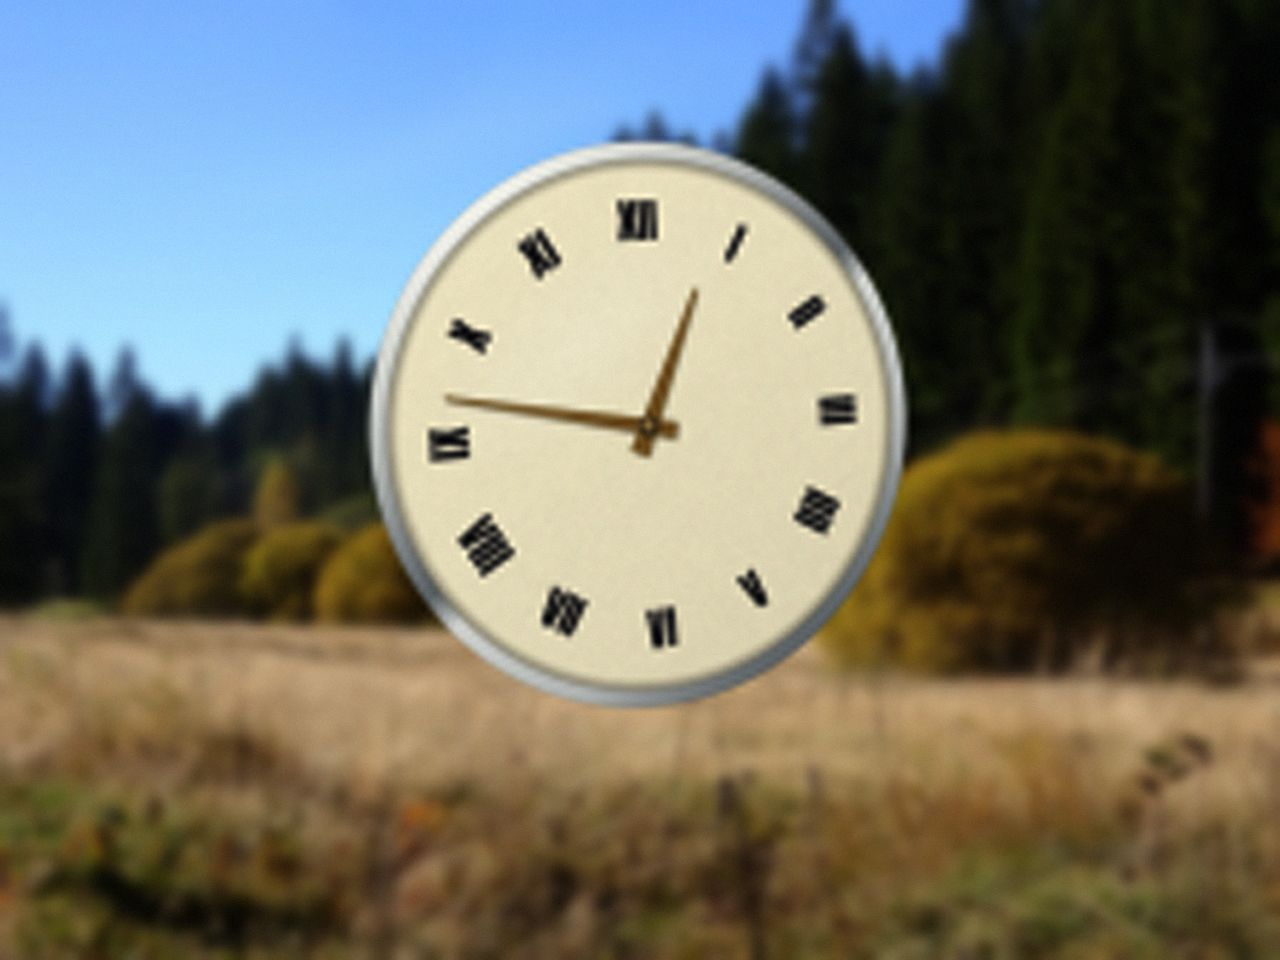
12 h 47 min
